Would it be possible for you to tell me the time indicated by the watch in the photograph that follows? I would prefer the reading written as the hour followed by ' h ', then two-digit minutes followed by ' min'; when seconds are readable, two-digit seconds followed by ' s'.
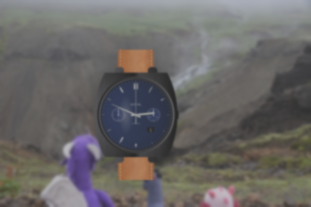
2 h 49 min
